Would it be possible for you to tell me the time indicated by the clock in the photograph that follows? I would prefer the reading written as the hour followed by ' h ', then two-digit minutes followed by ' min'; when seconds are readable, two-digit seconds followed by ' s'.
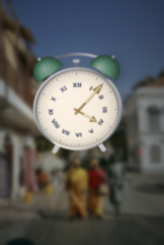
4 h 07 min
